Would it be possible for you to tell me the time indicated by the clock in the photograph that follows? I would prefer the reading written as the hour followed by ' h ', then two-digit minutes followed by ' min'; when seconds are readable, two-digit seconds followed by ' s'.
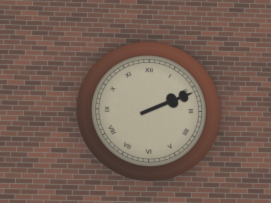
2 h 11 min
